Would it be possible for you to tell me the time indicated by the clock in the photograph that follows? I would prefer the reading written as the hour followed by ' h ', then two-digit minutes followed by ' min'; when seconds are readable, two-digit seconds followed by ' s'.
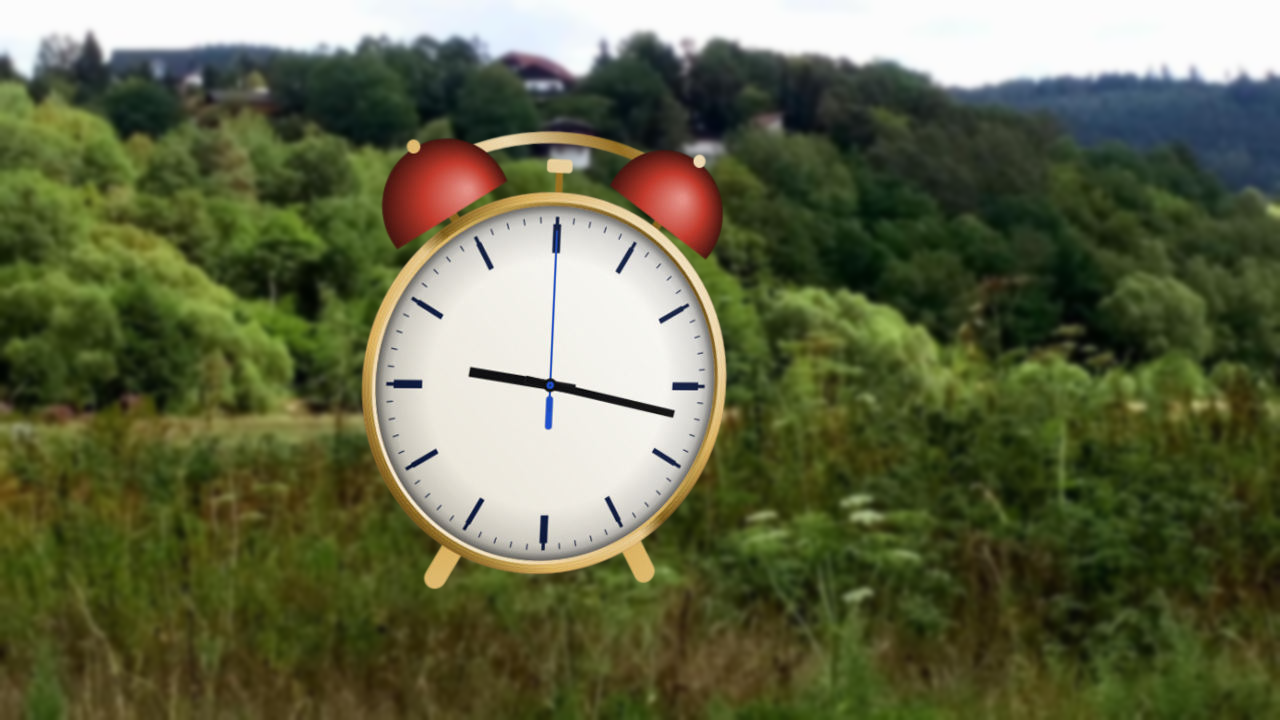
9 h 17 min 00 s
